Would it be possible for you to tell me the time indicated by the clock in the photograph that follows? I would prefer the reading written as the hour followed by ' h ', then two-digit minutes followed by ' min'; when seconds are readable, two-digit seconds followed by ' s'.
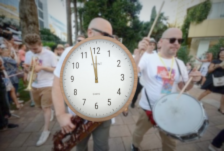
11 h 58 min
